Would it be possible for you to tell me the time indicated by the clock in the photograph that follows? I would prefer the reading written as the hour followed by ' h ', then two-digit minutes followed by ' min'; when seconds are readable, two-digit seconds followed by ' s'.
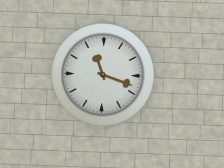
11 h 18 min
